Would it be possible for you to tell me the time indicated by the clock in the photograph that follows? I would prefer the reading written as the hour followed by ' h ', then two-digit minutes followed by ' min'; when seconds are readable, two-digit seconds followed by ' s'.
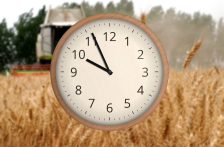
9 h 56 min
